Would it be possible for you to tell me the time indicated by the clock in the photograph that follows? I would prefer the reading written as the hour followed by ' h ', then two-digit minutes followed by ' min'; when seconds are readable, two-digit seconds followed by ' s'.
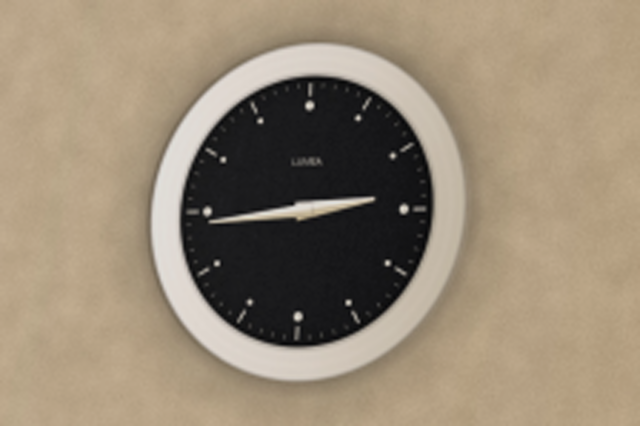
2 h 44 min
